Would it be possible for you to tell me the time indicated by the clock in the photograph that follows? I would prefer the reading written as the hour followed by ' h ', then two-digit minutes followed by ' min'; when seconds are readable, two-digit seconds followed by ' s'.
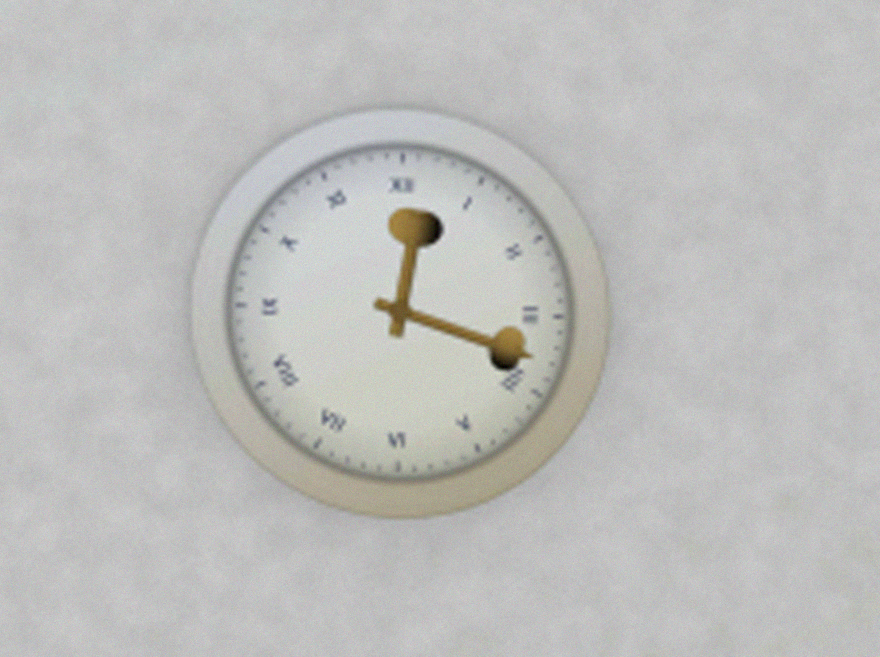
12 h 18 min
